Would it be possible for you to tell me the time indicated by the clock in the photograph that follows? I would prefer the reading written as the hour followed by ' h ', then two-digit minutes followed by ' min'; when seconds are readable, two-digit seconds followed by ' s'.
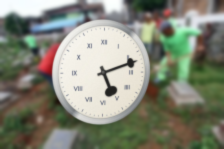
5 h 12 min
